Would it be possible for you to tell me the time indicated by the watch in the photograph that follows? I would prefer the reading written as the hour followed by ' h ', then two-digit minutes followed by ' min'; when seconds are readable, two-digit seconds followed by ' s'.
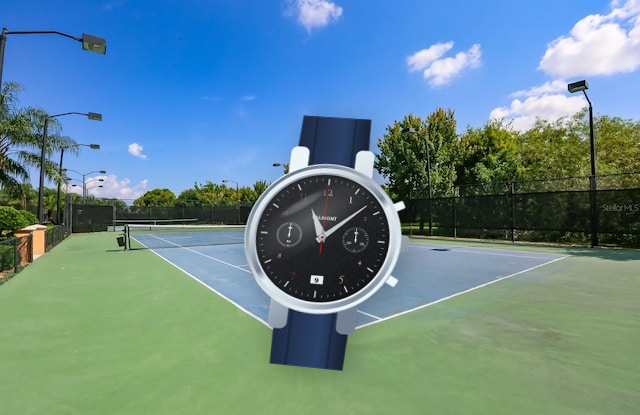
11 h 08 min
